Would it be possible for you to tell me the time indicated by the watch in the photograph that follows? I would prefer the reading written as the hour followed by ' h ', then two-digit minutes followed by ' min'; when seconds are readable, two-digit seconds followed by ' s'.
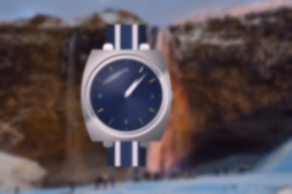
1 h 07 min
